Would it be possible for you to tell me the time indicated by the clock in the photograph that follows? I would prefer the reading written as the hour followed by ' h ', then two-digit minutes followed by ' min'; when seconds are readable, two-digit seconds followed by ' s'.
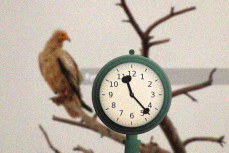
11 h 23 min
